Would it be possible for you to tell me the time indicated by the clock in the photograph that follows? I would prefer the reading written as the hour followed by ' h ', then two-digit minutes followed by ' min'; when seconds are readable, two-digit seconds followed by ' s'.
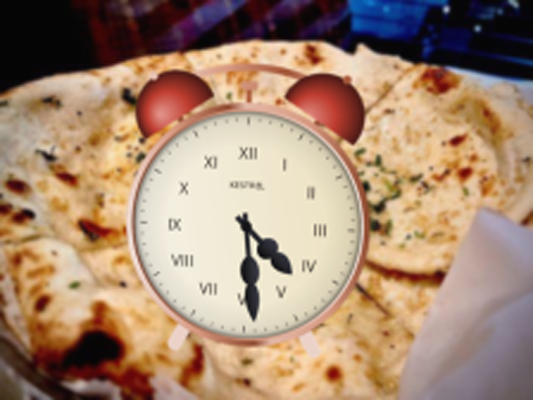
4 h 29 min
